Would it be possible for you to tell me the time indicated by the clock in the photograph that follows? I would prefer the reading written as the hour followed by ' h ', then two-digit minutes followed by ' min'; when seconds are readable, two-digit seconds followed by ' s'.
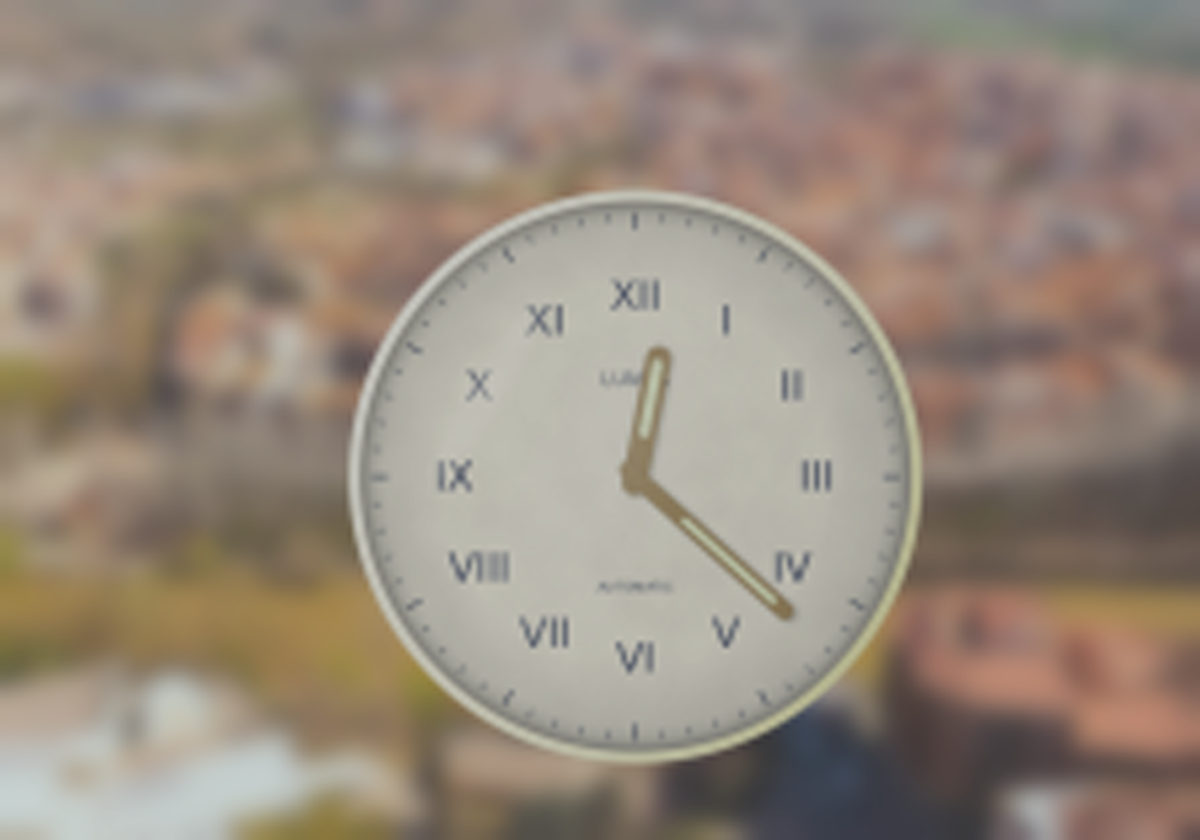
12 h 22 min
